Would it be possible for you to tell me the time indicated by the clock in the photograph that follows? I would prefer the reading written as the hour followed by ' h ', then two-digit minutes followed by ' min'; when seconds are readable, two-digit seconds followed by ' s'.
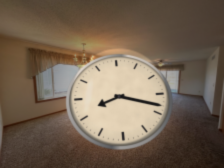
8 h 18 min
